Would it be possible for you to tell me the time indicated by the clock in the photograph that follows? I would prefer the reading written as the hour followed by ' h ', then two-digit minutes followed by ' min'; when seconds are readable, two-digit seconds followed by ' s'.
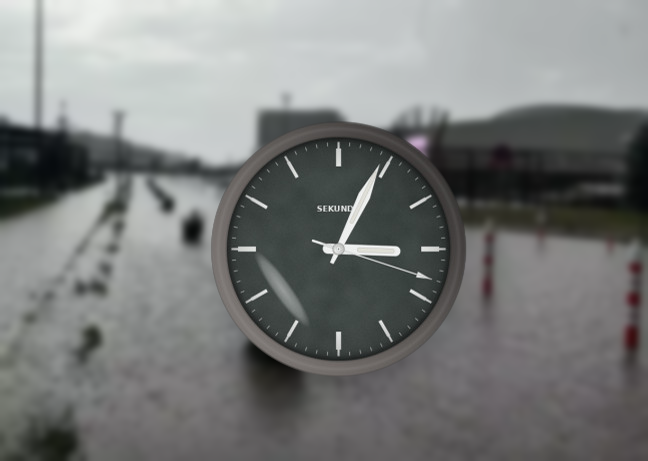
3 h 04 min 18 s
